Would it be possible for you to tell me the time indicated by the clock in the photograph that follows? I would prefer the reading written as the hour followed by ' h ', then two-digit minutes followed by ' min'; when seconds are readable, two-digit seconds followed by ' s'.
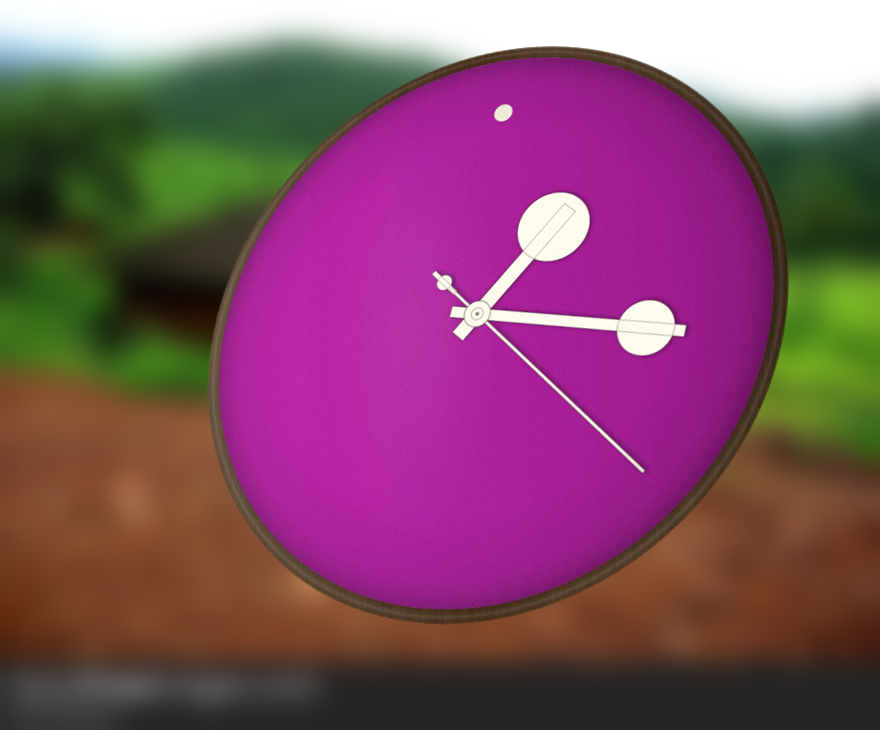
1 h 16 min 22 s
